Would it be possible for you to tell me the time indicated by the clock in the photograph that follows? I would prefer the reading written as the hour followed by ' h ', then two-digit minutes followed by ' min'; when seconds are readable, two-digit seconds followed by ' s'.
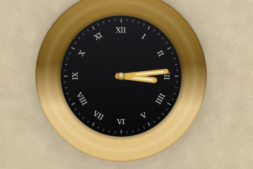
3 h 14 min
